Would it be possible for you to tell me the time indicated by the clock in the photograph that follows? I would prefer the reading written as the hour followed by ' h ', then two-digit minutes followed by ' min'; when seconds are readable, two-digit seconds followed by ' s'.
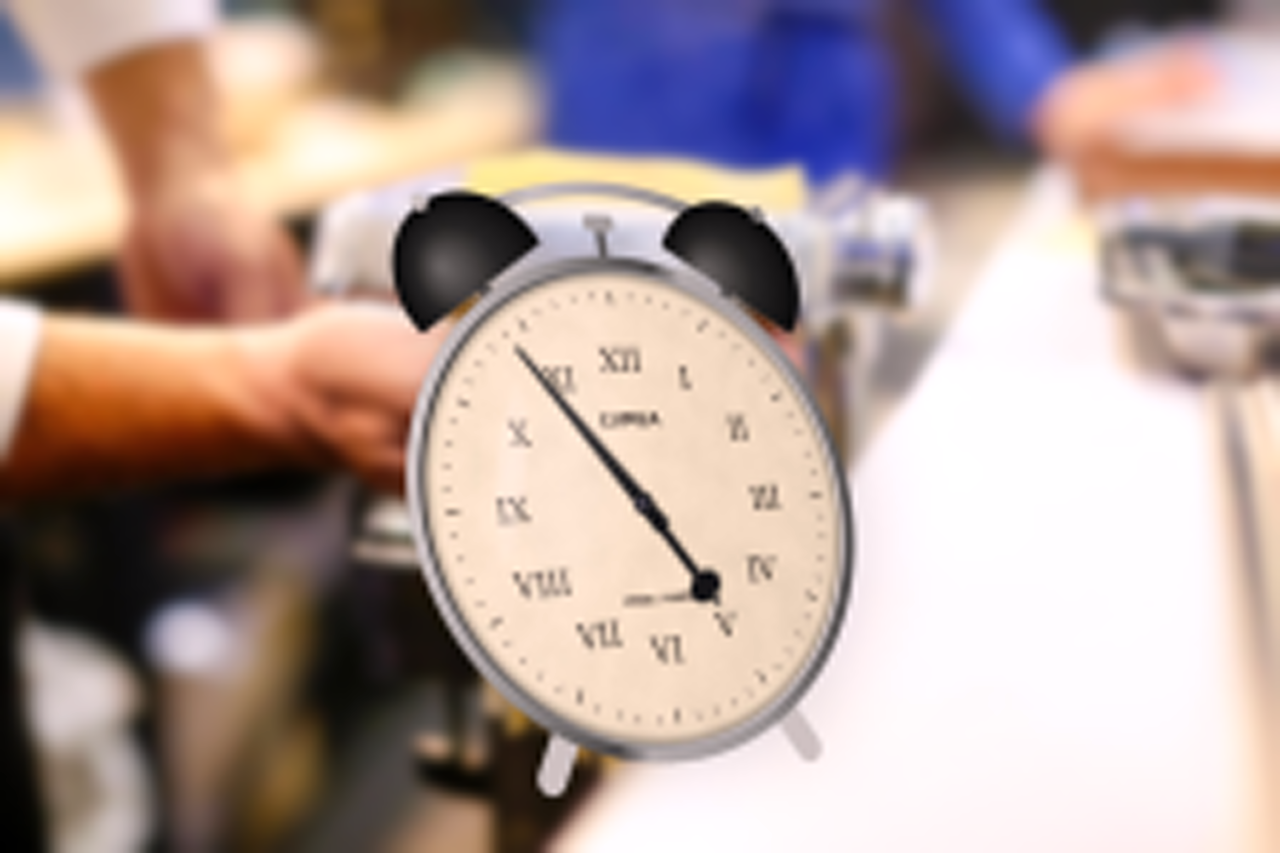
4 h 54 min
